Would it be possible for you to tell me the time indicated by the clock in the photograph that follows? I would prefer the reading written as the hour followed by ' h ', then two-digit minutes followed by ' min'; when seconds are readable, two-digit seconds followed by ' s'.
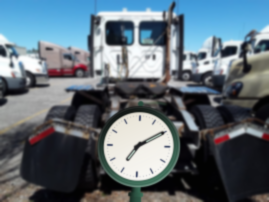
7 h 10 min
